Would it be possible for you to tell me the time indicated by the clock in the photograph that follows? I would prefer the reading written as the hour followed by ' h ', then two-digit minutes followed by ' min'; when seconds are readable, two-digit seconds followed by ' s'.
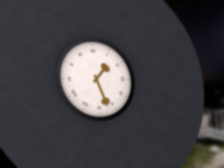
1 h 27 min
